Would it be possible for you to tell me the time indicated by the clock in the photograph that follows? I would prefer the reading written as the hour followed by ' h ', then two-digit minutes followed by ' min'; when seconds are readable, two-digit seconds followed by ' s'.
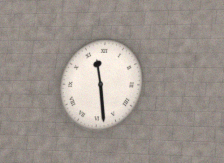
11 h 28 min
